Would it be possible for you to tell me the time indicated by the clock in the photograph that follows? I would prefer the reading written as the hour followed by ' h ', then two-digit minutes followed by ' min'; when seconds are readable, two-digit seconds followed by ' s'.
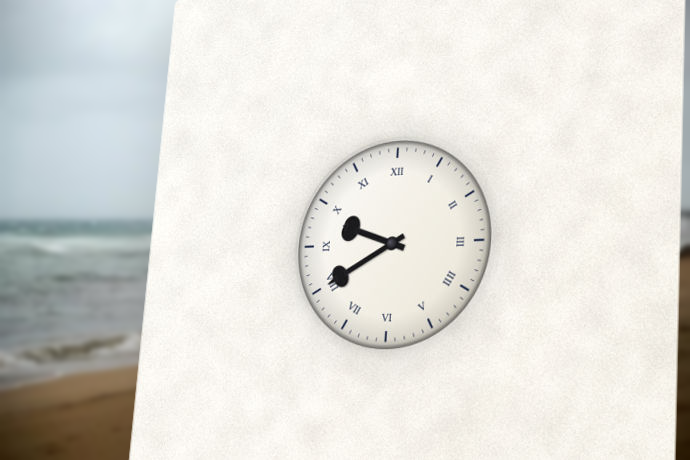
9 h 40 min
